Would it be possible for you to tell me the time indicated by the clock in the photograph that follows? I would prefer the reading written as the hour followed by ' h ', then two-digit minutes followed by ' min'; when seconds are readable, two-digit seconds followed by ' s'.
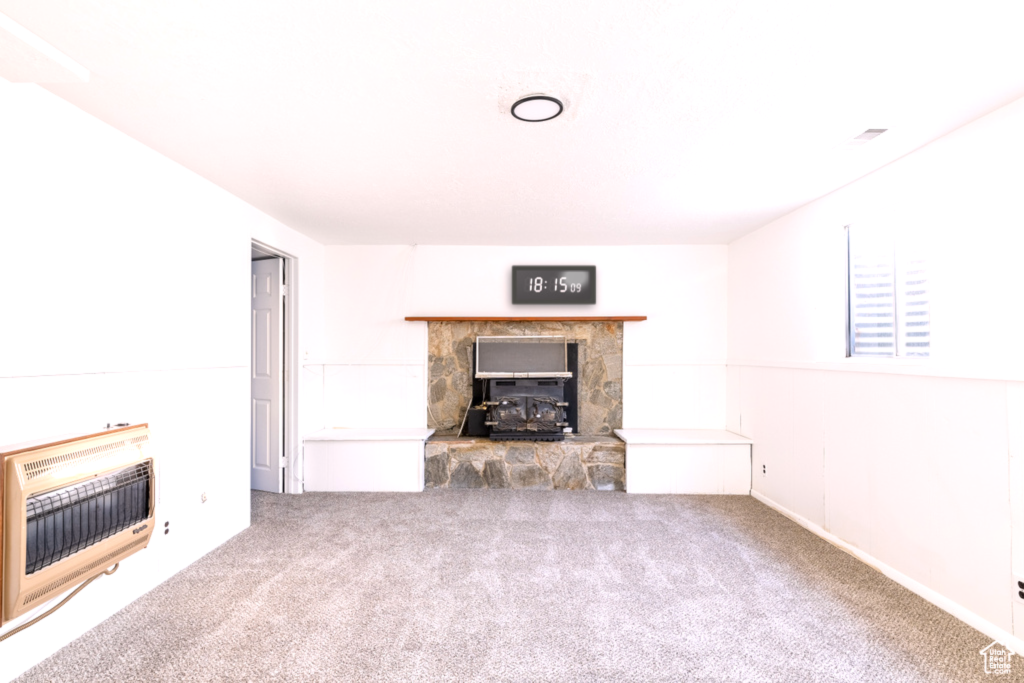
18 h 15 min
